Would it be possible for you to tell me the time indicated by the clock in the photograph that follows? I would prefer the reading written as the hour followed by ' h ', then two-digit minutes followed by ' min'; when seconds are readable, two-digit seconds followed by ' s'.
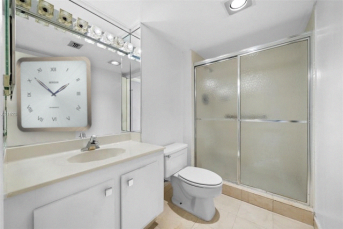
1 h 52 min
